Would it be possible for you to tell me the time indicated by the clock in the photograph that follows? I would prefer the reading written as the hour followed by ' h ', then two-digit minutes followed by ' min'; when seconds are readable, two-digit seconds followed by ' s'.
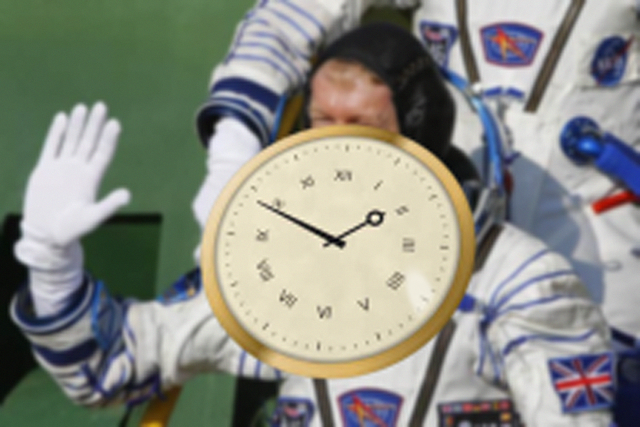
1 h 49 min
